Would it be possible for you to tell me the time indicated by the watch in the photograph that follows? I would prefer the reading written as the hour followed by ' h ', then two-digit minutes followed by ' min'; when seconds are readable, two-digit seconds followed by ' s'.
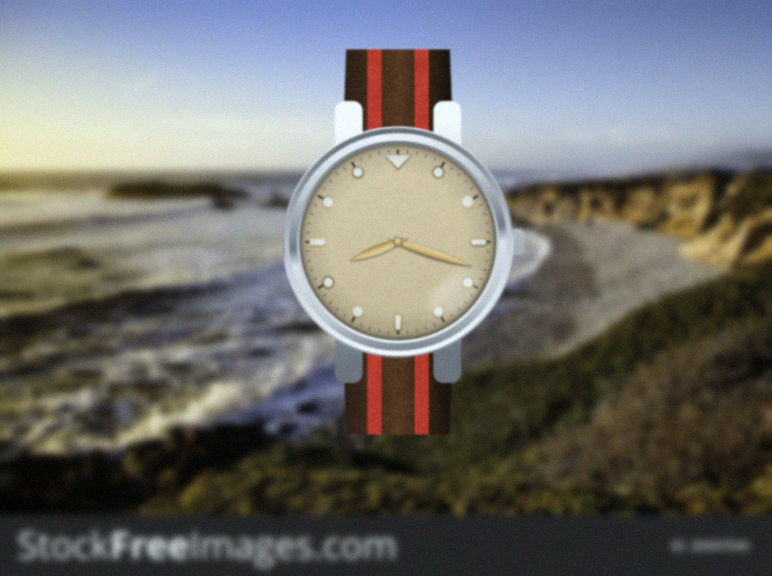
8 h 18 min
